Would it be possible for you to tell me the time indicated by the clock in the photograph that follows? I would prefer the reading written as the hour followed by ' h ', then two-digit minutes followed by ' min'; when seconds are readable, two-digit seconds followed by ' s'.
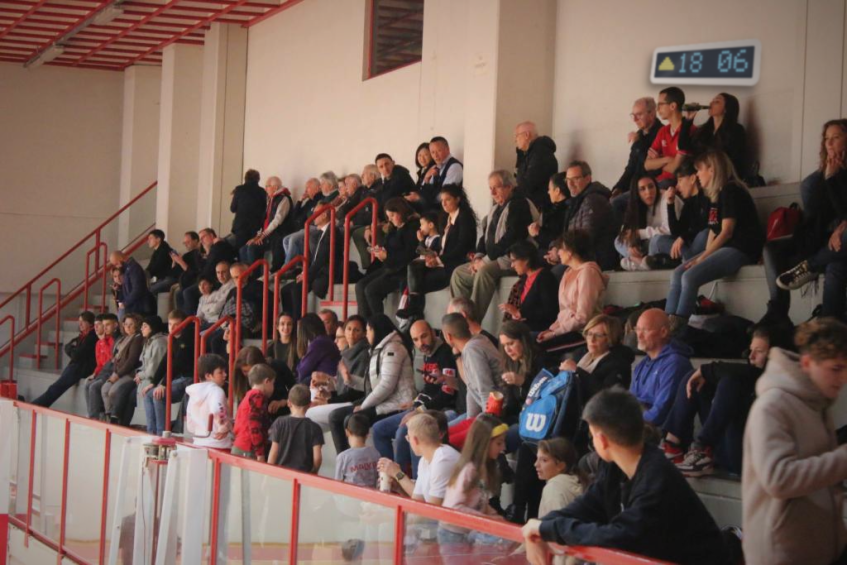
18 h 06 min
